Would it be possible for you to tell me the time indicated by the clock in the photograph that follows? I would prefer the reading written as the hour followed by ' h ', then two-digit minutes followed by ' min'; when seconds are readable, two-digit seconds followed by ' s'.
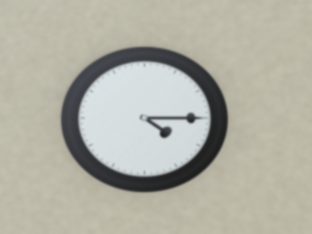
4 h 15 min
